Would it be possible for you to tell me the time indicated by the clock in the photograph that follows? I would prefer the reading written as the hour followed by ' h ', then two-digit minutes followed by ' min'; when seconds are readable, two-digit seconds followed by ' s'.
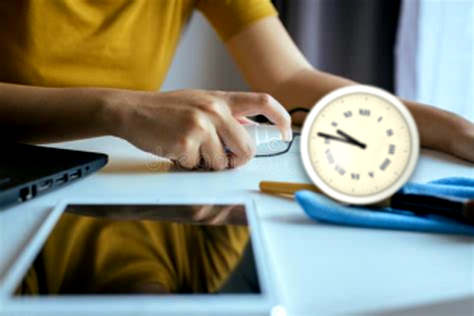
9 h 46 min
